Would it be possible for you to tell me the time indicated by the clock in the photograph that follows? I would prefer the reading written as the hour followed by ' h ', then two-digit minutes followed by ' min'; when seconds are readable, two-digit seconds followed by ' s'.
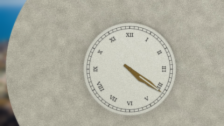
4 h 21 min
